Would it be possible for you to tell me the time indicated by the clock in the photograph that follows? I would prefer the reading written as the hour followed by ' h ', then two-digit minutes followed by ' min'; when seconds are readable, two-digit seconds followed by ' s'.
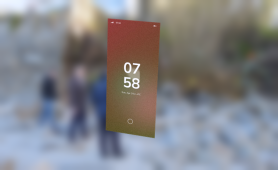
7 h 58 min
